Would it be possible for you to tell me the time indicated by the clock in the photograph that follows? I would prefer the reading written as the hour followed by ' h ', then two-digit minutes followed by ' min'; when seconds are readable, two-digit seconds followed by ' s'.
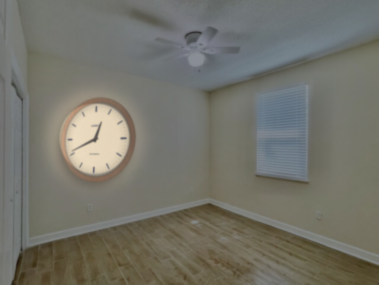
12 h 41 min
